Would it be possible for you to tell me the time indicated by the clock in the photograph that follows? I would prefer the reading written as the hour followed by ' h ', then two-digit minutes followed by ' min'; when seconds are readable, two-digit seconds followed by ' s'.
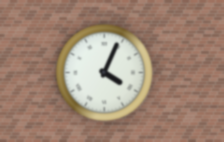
4 h 04 min
